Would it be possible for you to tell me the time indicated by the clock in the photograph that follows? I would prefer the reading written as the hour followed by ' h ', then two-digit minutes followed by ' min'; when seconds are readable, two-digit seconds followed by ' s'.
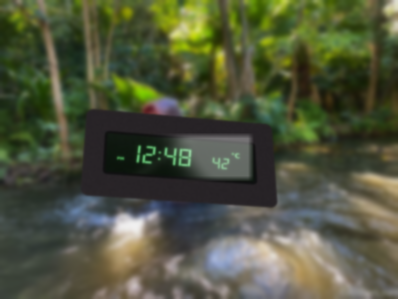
12 h 48 min
